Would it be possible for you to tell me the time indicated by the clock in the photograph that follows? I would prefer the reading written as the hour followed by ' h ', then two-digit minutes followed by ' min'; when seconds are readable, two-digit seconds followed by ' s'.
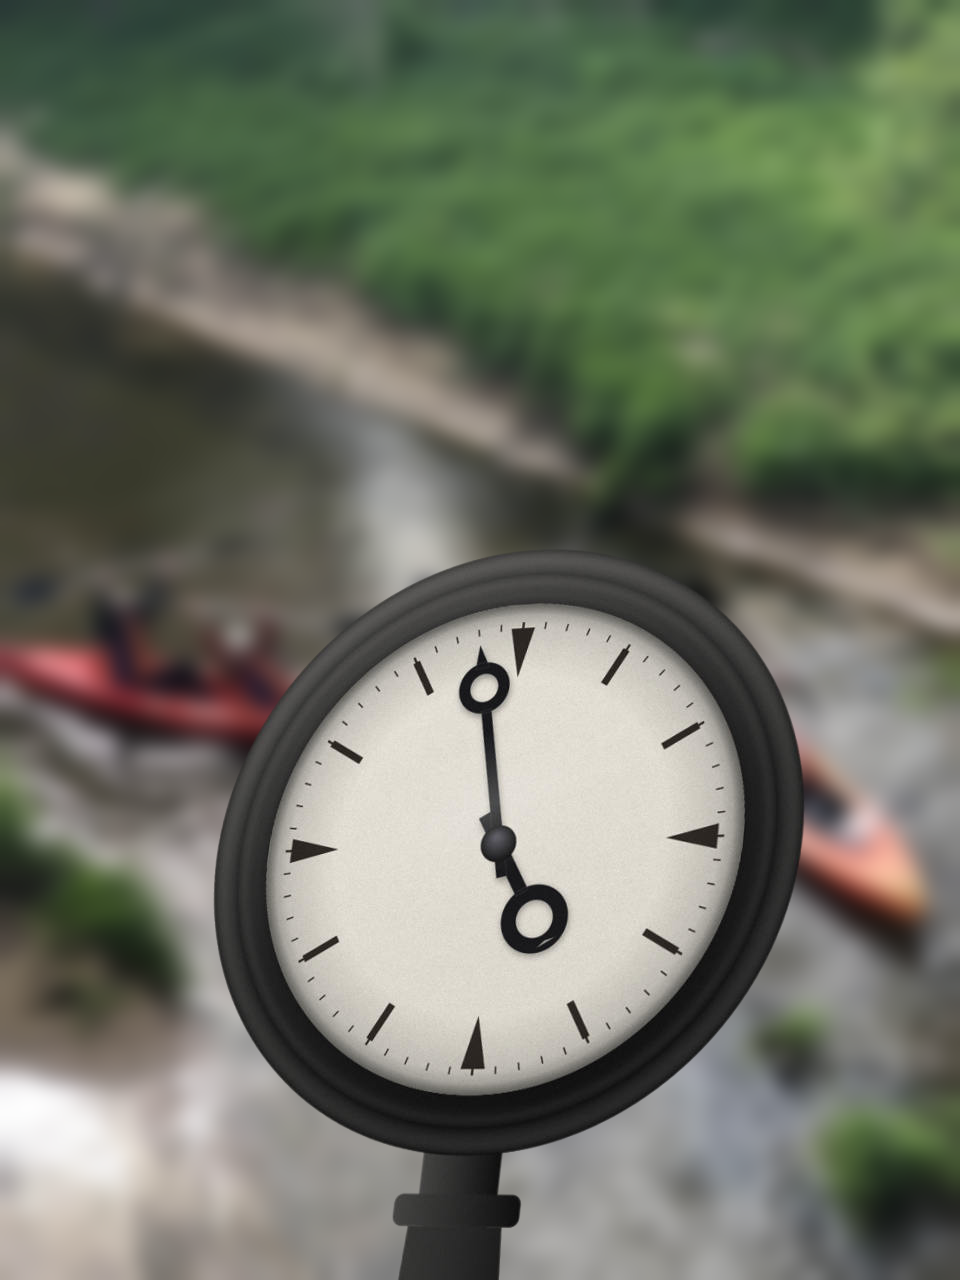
4 h 58 min
